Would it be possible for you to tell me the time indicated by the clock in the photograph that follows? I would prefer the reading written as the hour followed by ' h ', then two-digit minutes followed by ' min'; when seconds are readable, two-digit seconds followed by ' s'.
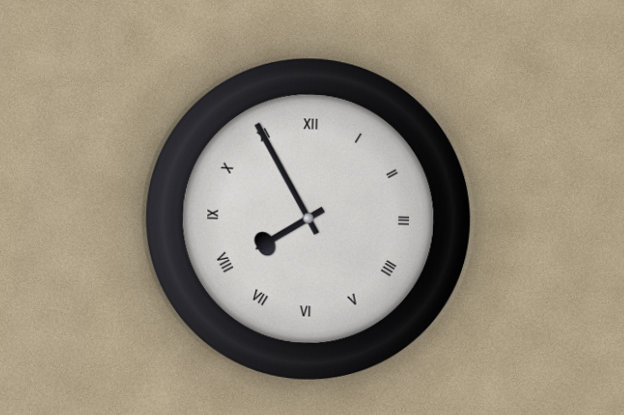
7 h 55 min
